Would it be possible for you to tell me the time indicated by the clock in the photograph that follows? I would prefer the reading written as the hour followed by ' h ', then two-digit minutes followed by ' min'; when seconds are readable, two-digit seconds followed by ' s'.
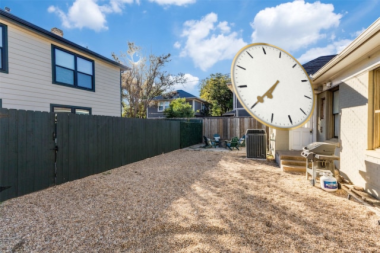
7 h 40 min
